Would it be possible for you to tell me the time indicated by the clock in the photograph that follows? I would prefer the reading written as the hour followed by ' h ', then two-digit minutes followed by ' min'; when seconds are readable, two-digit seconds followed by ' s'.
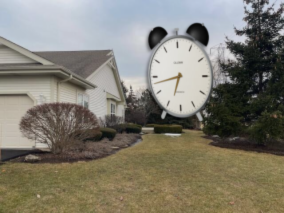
6 h 43 min
